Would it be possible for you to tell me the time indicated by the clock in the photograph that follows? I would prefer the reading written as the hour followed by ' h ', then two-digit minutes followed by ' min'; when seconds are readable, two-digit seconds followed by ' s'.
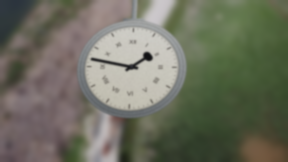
1 h 47 min
